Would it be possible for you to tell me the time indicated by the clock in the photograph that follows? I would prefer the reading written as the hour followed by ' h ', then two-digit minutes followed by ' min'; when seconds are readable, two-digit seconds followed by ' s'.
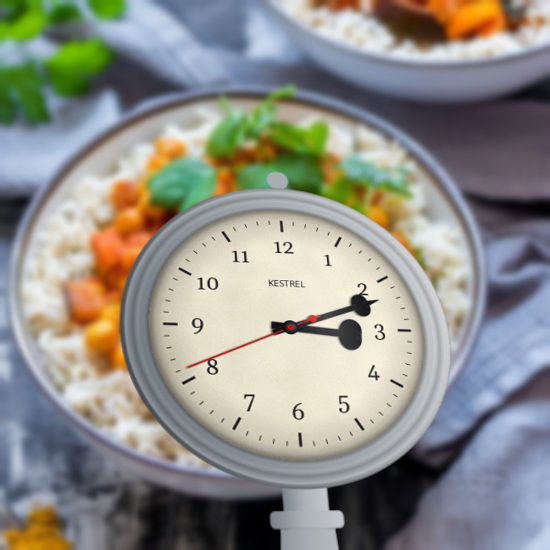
3 h 11 min 41 s
